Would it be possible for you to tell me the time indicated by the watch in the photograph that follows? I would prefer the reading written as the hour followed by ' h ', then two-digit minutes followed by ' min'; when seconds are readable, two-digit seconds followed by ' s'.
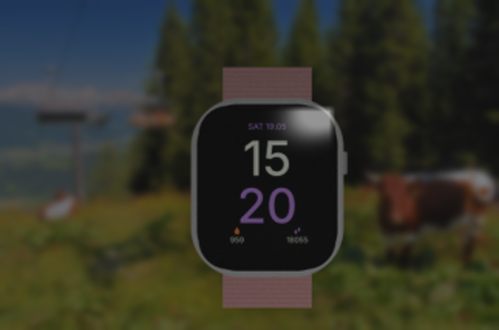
15 h 20 min
